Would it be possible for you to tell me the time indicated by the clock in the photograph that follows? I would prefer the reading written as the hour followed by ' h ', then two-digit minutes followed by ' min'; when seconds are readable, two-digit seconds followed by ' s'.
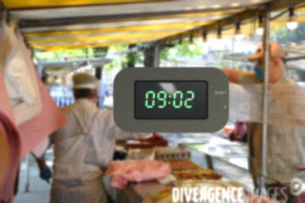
9 h 02 min
